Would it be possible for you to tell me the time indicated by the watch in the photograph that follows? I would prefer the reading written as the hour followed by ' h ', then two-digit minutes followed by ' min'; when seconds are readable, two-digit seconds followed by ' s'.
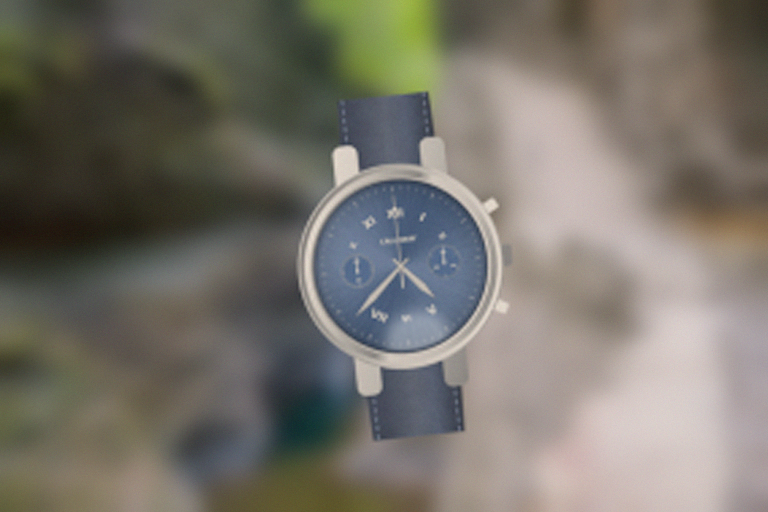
4 h 38 min
